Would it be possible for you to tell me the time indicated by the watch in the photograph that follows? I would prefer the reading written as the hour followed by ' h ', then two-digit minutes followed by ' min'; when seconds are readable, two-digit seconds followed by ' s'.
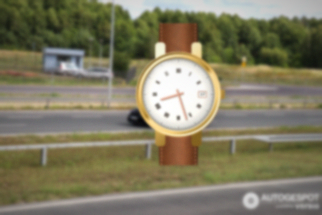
8 h 27 min
